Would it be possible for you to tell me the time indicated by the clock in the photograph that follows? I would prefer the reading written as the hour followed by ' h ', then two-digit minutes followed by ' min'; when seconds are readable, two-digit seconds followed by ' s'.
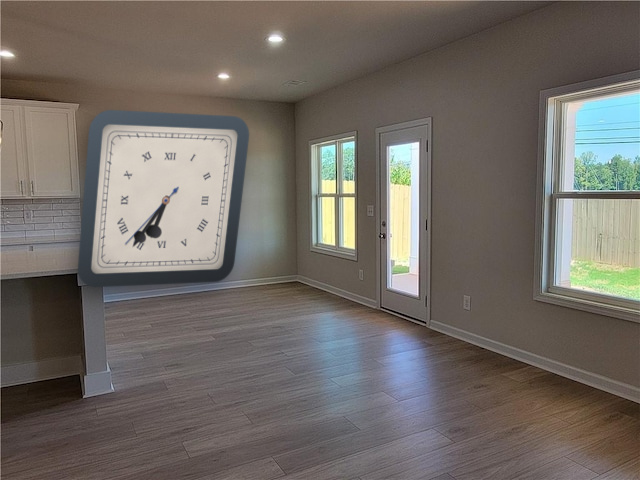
6 h 35 min 37 s
